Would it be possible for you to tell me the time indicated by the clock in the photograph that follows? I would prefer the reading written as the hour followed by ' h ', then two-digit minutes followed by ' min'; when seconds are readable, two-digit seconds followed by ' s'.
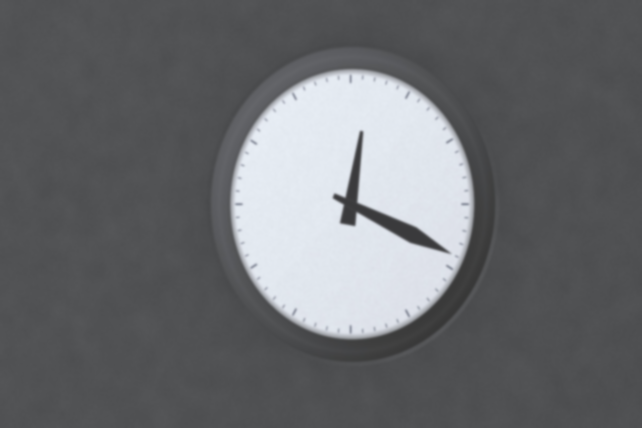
12 h 19 min
